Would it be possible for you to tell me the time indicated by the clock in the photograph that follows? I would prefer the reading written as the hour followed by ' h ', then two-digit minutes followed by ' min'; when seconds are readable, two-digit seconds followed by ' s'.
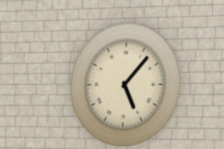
5 h 07 min
